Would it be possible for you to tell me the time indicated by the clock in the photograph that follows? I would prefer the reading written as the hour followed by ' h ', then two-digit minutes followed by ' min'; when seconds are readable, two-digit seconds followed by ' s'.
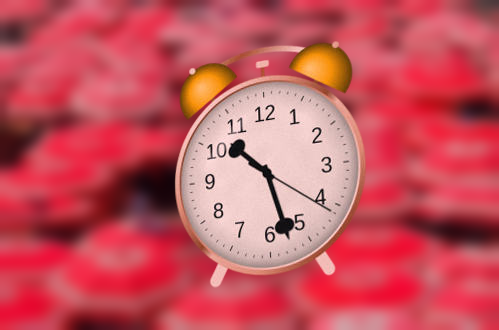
10 h 27 min 21 s
